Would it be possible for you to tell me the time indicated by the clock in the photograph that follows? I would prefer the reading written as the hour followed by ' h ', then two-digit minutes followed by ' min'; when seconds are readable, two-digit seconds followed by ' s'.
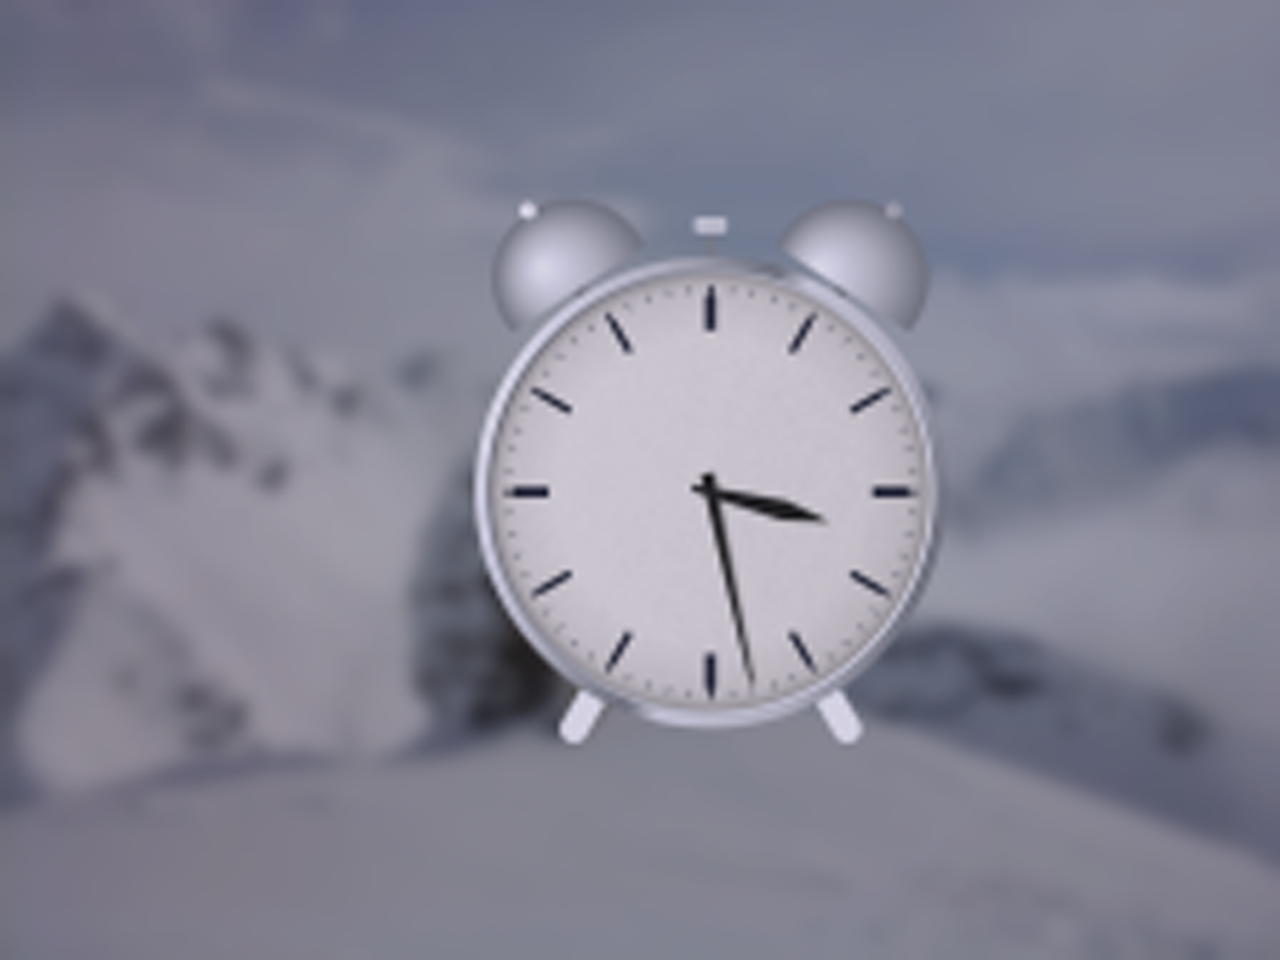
3 h 28 min
